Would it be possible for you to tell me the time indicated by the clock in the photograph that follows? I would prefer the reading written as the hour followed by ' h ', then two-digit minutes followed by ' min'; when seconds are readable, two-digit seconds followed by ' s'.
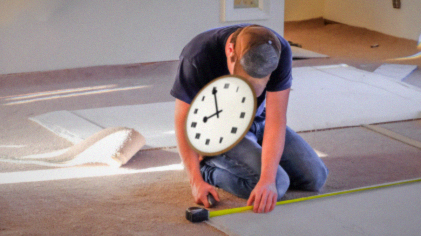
7 h 55 min
